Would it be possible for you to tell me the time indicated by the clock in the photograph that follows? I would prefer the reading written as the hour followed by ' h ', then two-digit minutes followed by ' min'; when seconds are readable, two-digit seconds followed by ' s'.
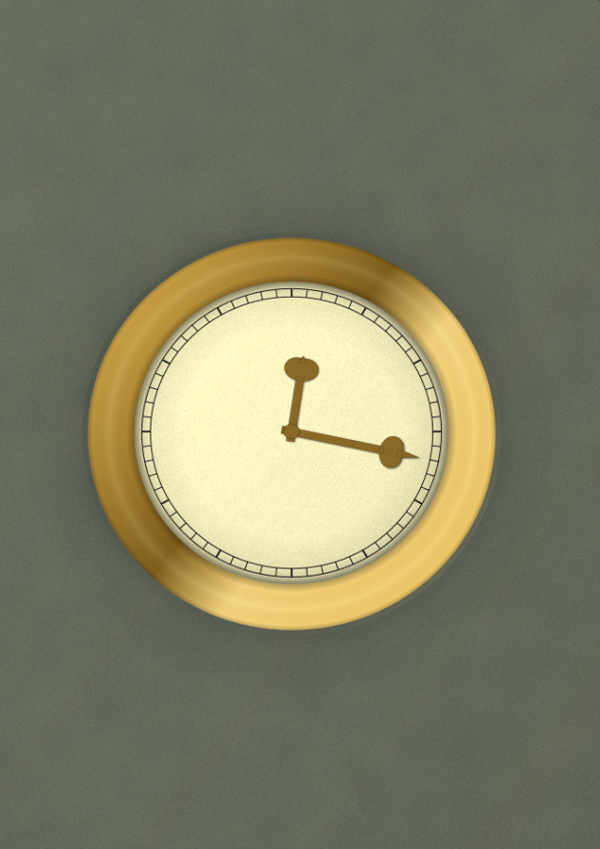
12 h 17 min
